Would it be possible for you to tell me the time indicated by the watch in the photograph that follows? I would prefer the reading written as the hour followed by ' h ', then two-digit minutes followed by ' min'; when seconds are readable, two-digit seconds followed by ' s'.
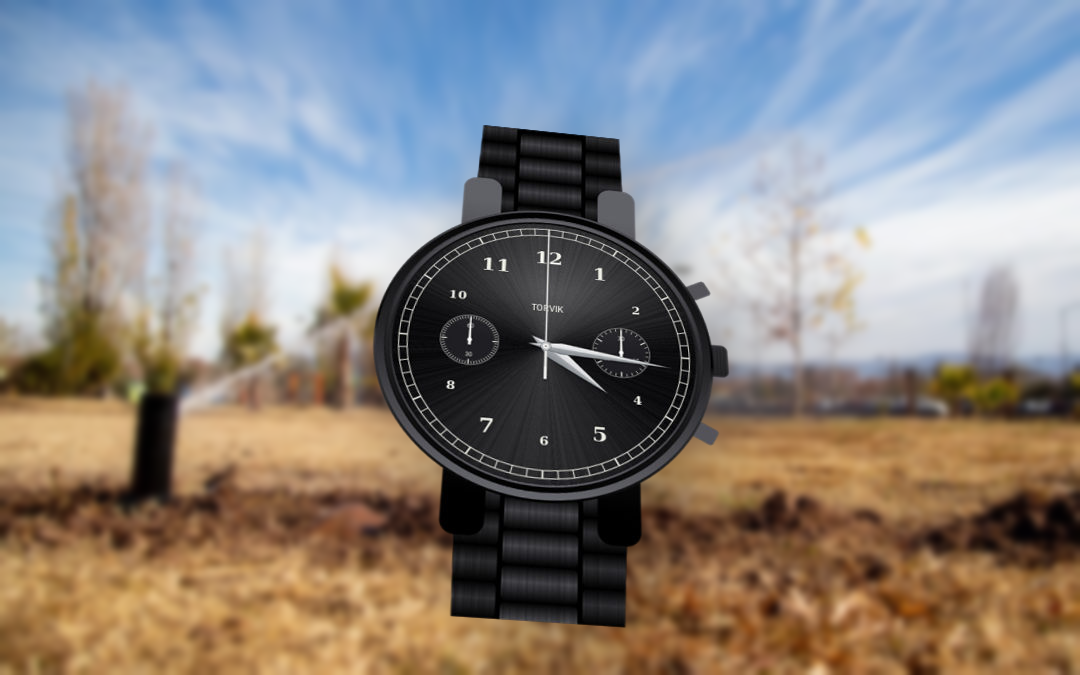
4 h 16 min
